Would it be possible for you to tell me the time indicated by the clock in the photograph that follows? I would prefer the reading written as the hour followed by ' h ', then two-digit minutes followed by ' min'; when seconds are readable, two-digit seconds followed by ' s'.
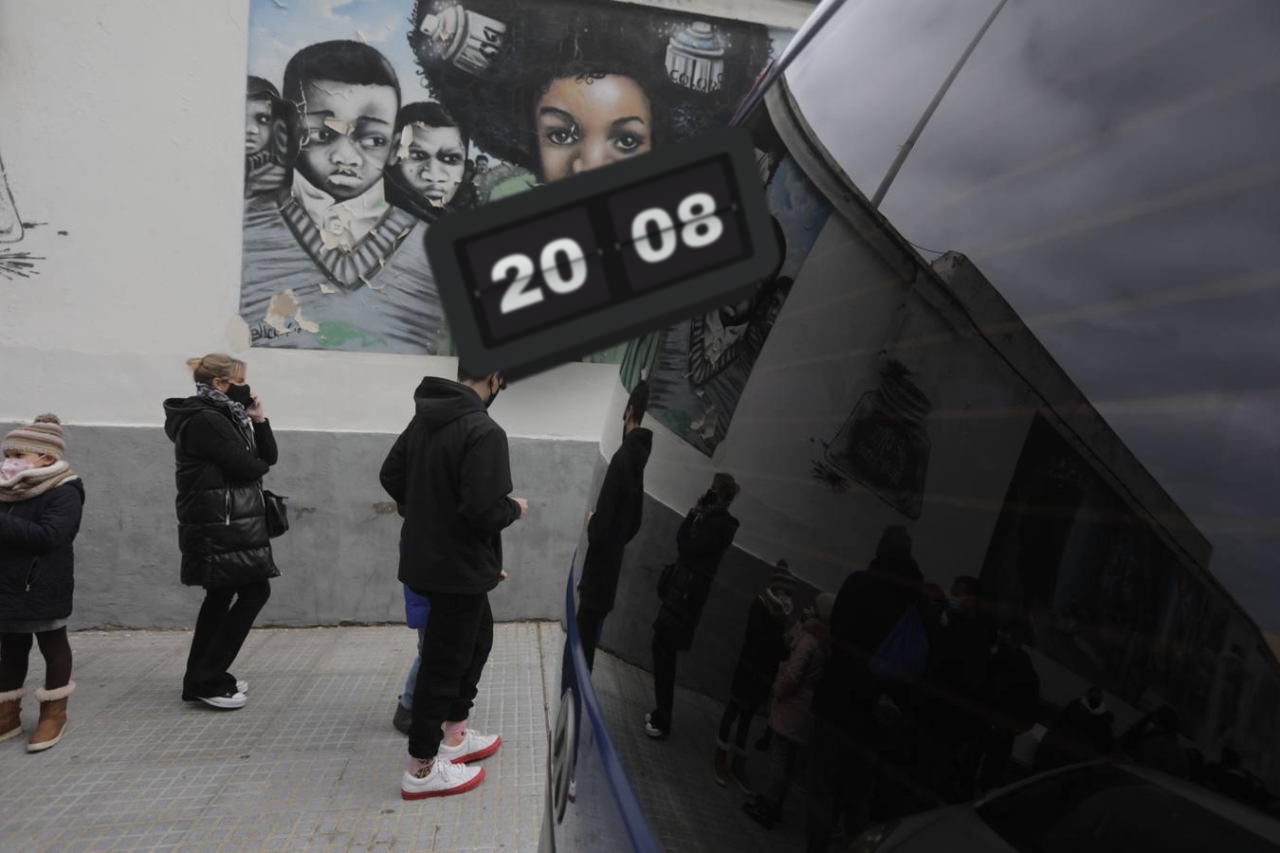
20 h 08 min
